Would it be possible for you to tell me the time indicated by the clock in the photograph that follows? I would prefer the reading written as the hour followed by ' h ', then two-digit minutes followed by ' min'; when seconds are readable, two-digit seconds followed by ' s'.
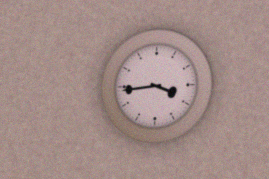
3 h 44 min
